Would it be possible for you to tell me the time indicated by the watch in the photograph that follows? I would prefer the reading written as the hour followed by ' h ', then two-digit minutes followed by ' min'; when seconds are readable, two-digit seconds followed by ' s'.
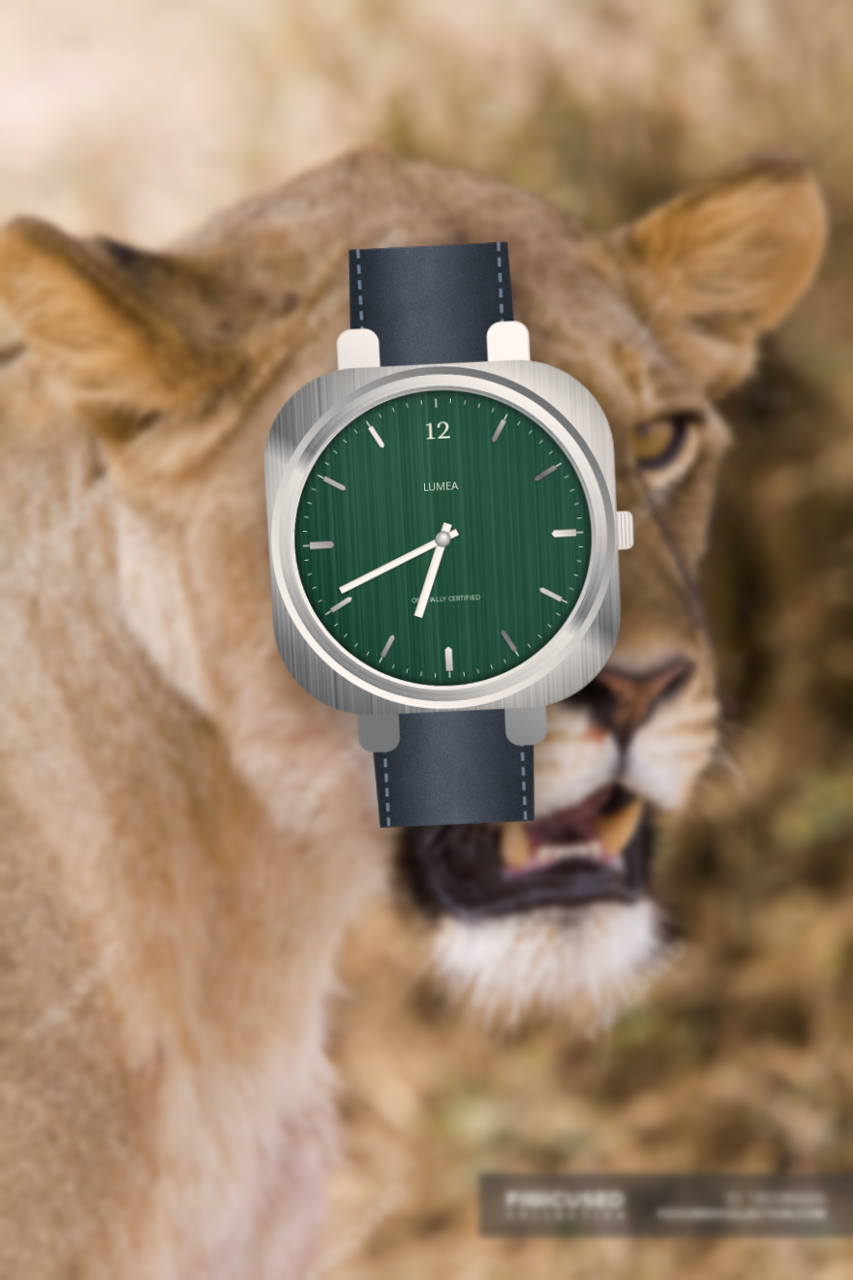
6 h 41 min
